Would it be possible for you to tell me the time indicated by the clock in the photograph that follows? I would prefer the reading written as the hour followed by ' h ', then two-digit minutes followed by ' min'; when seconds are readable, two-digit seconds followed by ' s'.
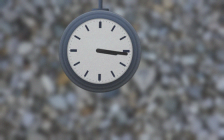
3 h 16 min
